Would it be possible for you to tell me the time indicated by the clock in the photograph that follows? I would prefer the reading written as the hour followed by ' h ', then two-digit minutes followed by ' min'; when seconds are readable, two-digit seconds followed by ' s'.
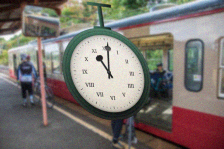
11 h 01 min
